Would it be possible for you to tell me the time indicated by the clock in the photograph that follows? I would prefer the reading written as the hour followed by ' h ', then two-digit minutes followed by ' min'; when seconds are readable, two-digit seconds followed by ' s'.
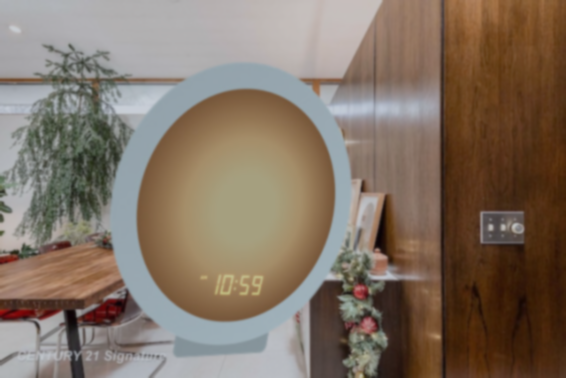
10 h 59 min
